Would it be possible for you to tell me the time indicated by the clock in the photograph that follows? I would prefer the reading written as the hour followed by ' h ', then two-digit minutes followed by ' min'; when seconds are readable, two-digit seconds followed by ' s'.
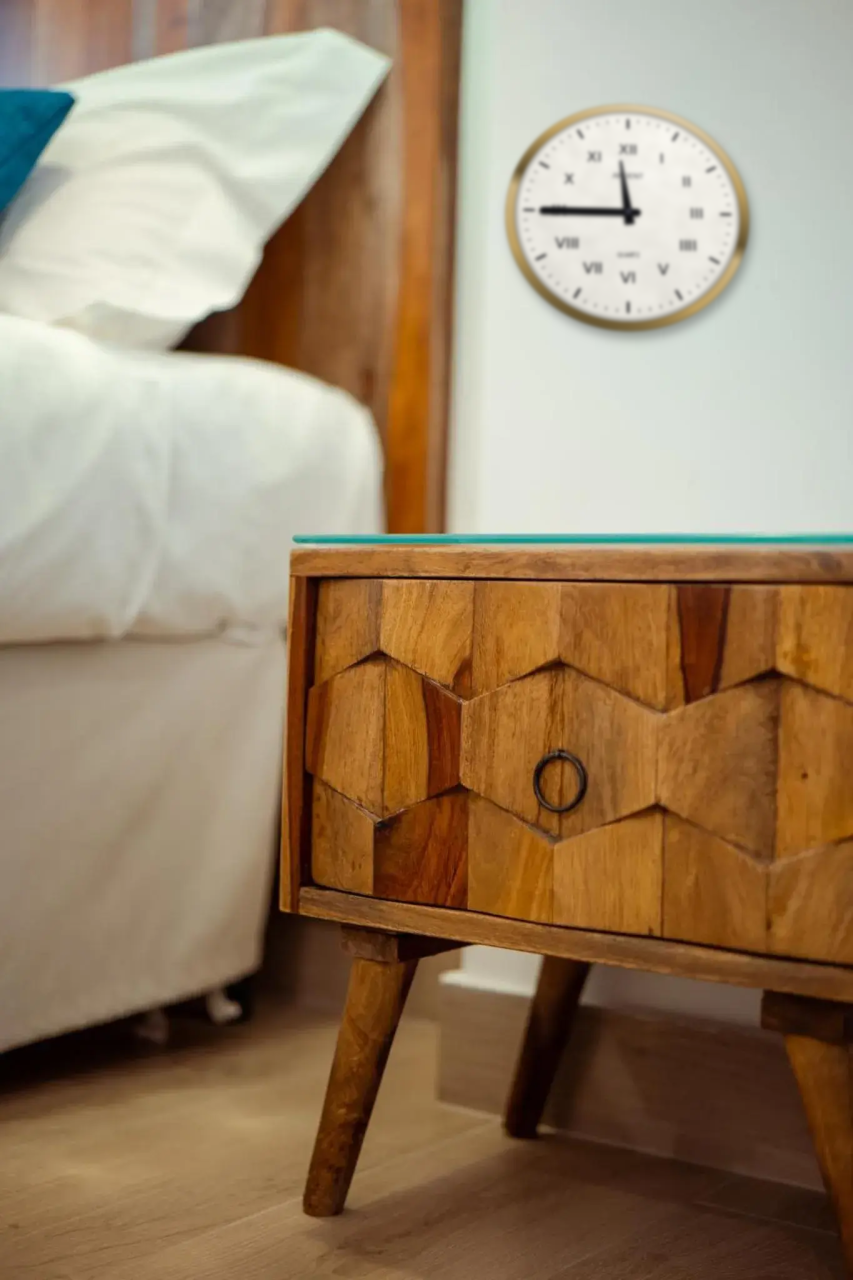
11 h 45 min
